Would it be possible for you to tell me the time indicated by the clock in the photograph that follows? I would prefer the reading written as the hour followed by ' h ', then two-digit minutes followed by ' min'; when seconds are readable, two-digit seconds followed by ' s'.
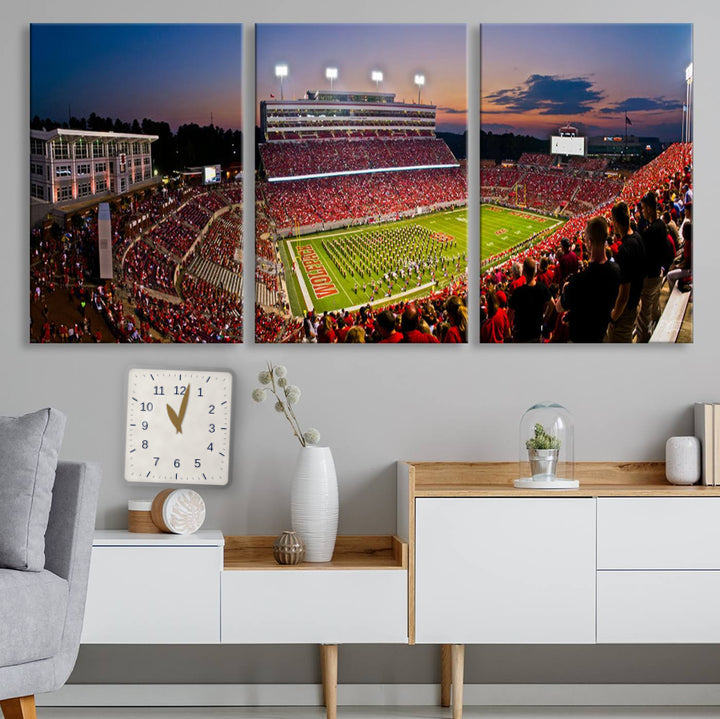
11 h 02 min
